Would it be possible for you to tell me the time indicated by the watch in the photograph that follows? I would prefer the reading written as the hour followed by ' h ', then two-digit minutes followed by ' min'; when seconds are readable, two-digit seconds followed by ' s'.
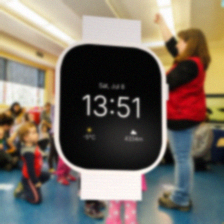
13 h 51 min
